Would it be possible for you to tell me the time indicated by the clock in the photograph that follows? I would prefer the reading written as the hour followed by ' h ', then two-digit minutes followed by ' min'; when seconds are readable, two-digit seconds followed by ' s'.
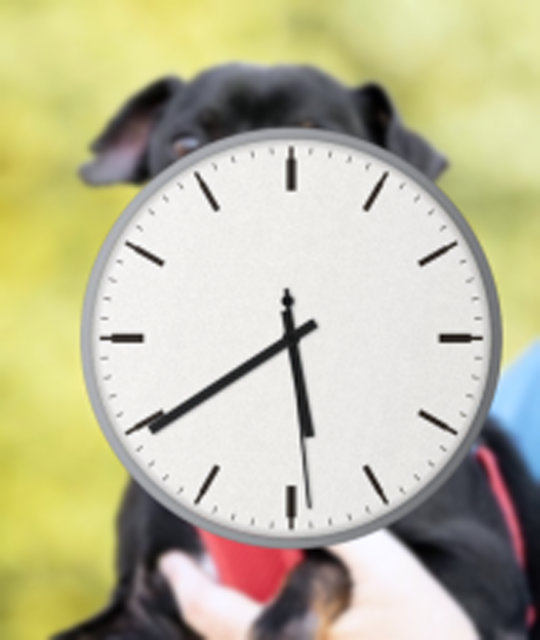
5 h 39 min 29 s
